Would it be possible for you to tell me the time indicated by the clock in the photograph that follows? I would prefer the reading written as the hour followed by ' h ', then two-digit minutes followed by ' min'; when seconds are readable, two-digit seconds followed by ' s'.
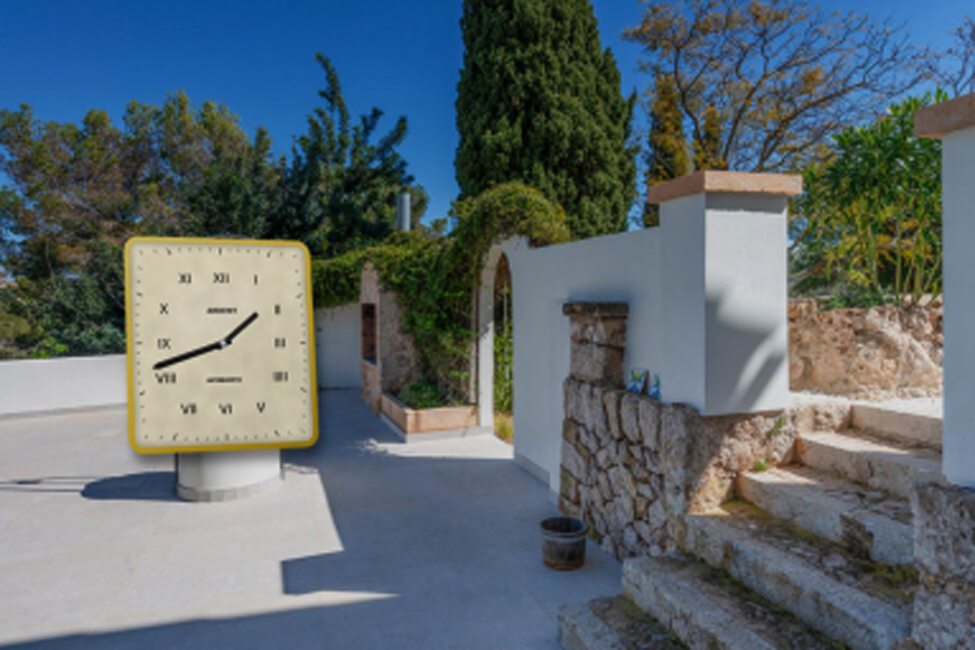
1 h 42 min
